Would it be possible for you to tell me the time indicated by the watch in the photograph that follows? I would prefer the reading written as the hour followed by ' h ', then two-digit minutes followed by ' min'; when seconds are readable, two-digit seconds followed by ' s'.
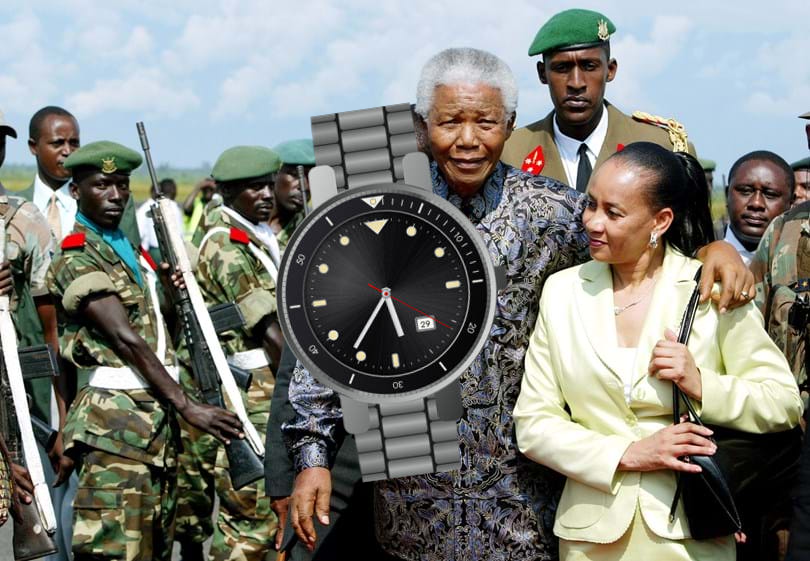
5 h 36 min 21 s
